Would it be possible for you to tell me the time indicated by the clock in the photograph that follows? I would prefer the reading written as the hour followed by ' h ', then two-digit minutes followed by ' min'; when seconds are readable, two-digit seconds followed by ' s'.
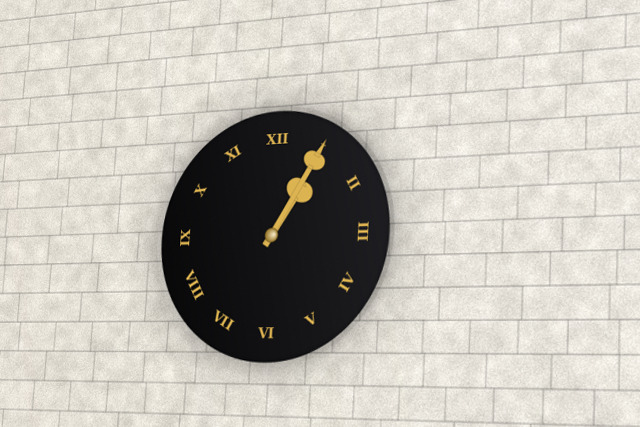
1 h 05 min
